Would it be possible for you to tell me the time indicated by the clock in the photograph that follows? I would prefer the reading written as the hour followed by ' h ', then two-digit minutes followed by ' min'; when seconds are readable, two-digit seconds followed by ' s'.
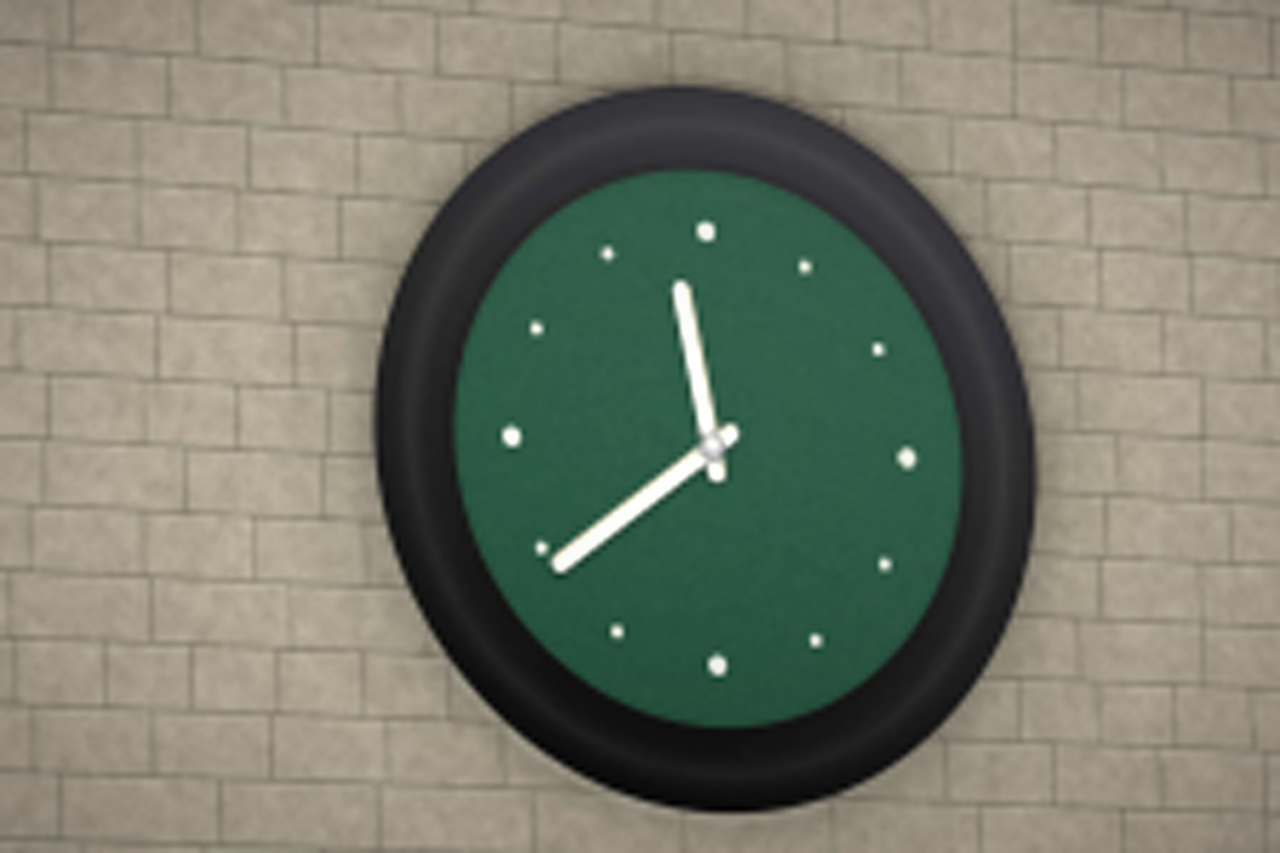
11 h 39 min
